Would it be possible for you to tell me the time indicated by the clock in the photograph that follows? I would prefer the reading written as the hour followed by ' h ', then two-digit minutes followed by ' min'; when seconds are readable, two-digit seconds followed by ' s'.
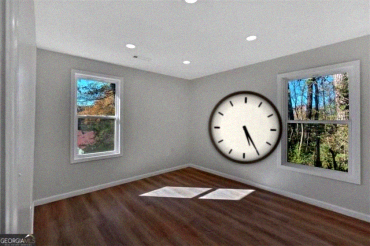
5 h 25 min
